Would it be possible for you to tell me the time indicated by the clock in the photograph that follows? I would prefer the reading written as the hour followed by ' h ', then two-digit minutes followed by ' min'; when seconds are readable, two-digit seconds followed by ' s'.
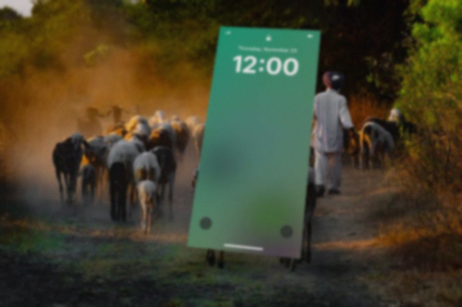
12 h 00 min
